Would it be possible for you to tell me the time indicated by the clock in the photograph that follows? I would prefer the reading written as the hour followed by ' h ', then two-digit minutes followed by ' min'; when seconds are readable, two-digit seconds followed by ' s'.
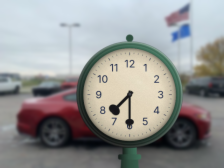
7 h 30 min
